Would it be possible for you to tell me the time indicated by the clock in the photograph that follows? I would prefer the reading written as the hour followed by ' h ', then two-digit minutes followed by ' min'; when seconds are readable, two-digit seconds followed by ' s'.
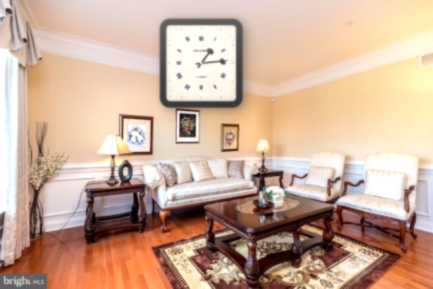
1 h 14 min
